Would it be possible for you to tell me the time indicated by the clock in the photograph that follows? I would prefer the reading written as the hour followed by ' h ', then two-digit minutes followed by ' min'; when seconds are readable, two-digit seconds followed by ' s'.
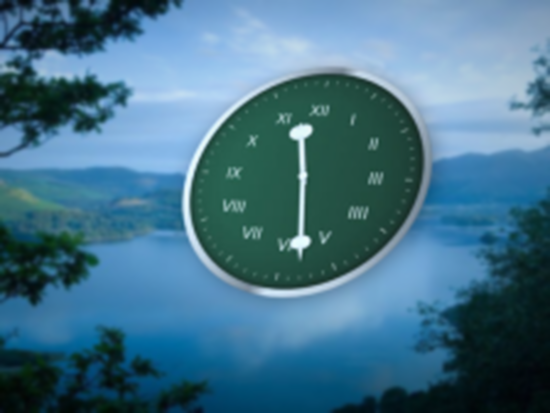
11 h 28 min
